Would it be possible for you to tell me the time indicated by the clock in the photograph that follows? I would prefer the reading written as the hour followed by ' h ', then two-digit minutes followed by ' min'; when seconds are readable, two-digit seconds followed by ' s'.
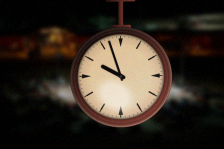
9 h 57 min
